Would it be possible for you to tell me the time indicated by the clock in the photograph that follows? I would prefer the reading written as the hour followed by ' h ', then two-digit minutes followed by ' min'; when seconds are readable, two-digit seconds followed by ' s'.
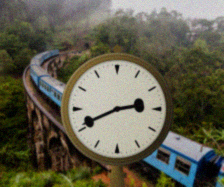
2 h 41 min
